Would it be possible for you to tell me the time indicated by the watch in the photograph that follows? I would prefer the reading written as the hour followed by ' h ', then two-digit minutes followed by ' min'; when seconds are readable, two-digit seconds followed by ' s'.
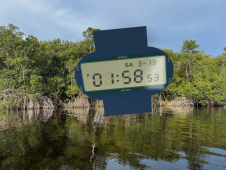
1 h 58 min 53 s
